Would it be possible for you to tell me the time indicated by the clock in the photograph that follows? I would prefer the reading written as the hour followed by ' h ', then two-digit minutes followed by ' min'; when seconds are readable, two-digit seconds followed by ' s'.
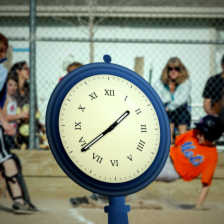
1 h 39 min
